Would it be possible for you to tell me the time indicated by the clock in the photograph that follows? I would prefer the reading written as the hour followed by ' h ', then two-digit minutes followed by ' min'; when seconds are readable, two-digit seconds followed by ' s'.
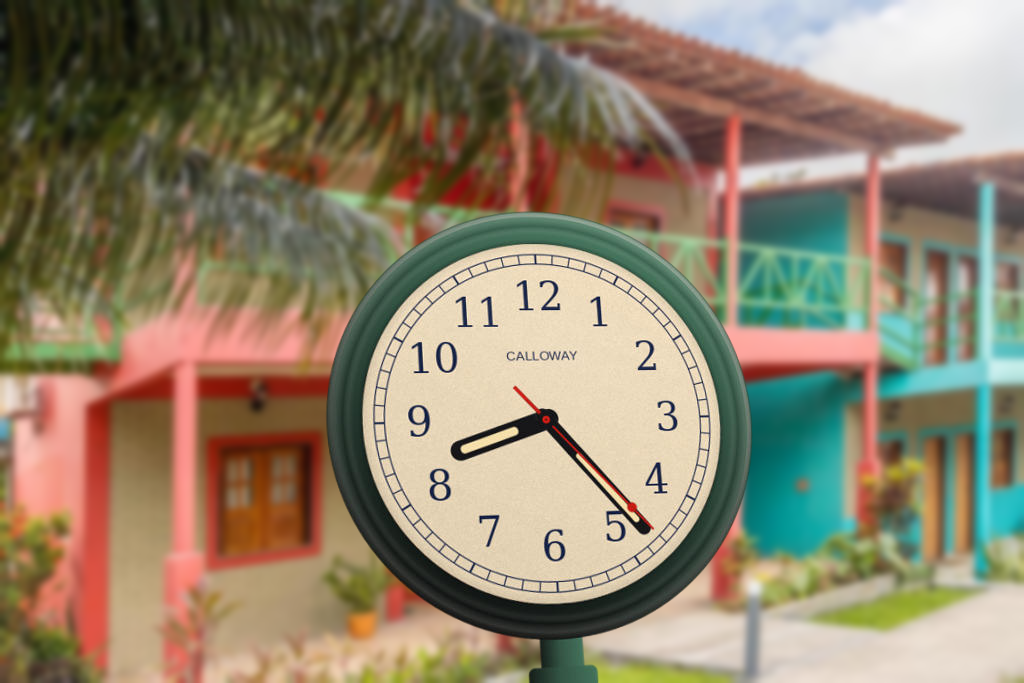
8 h 23 min 23 s
